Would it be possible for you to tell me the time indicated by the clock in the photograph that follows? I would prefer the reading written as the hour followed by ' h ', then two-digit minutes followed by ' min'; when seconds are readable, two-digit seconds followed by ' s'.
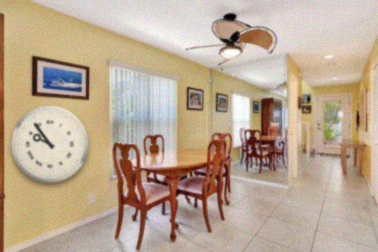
9 h 54 min
